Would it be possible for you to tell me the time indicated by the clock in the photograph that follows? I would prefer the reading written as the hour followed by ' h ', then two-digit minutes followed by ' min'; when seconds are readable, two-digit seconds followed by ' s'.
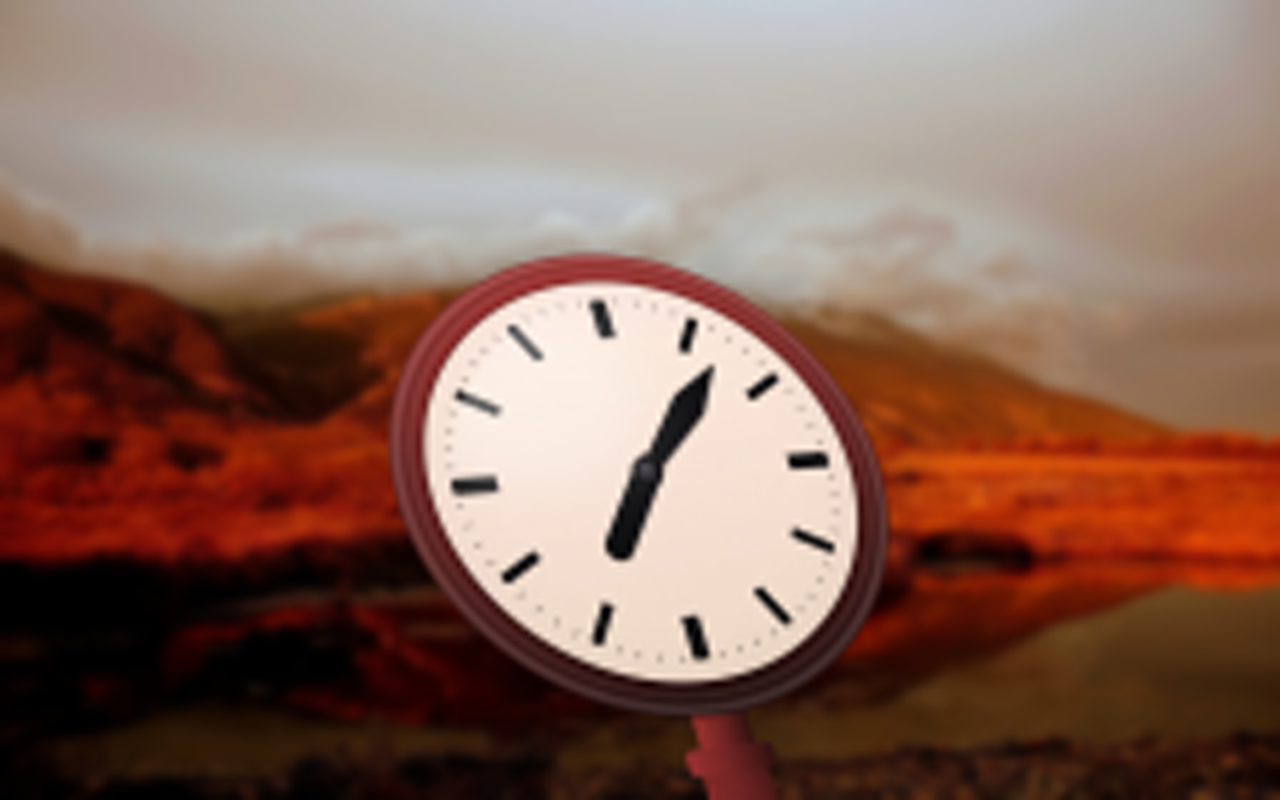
7 h 07 min
